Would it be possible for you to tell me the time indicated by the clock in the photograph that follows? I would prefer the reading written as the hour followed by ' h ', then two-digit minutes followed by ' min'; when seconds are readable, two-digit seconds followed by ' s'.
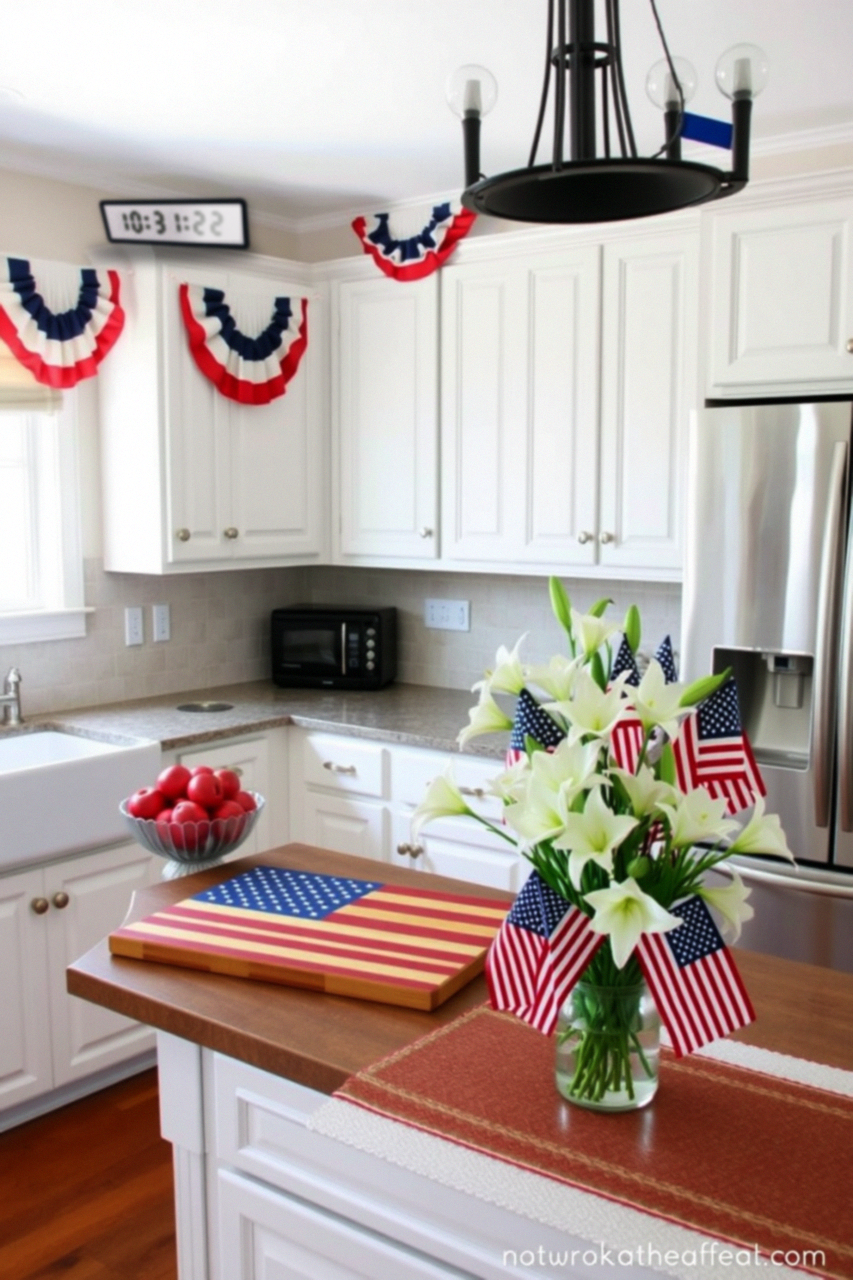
10 h 31 min 22 s
